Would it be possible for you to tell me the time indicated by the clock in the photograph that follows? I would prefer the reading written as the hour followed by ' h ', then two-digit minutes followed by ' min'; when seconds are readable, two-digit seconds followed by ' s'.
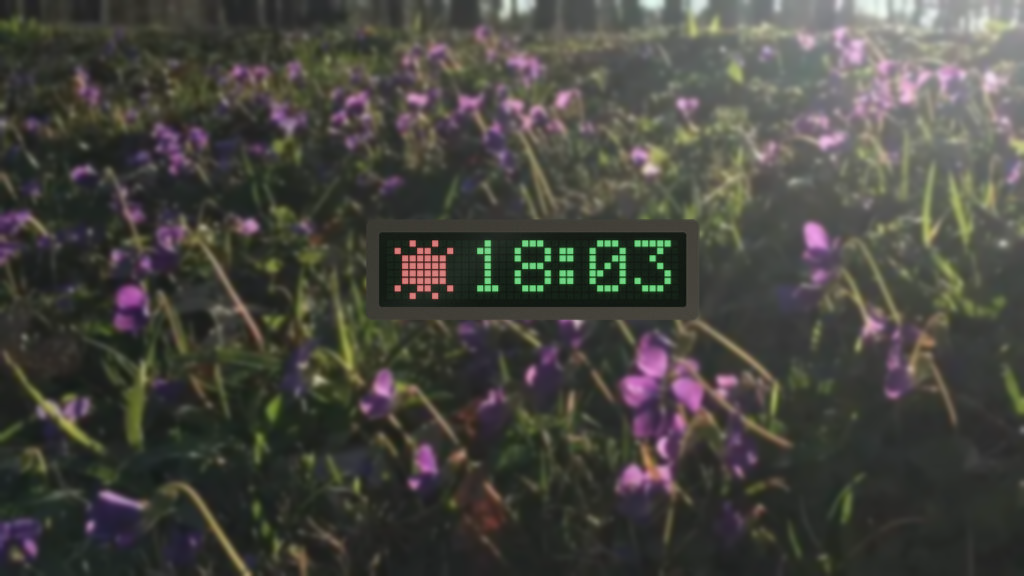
18 h 03 min
